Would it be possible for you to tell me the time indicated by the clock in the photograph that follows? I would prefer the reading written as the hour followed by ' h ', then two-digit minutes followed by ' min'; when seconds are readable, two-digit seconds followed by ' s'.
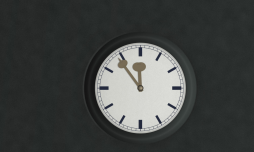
11 h 54 min
